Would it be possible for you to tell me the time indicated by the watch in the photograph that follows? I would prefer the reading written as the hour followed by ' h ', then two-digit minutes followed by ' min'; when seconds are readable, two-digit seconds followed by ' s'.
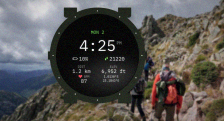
4 h 25 min
